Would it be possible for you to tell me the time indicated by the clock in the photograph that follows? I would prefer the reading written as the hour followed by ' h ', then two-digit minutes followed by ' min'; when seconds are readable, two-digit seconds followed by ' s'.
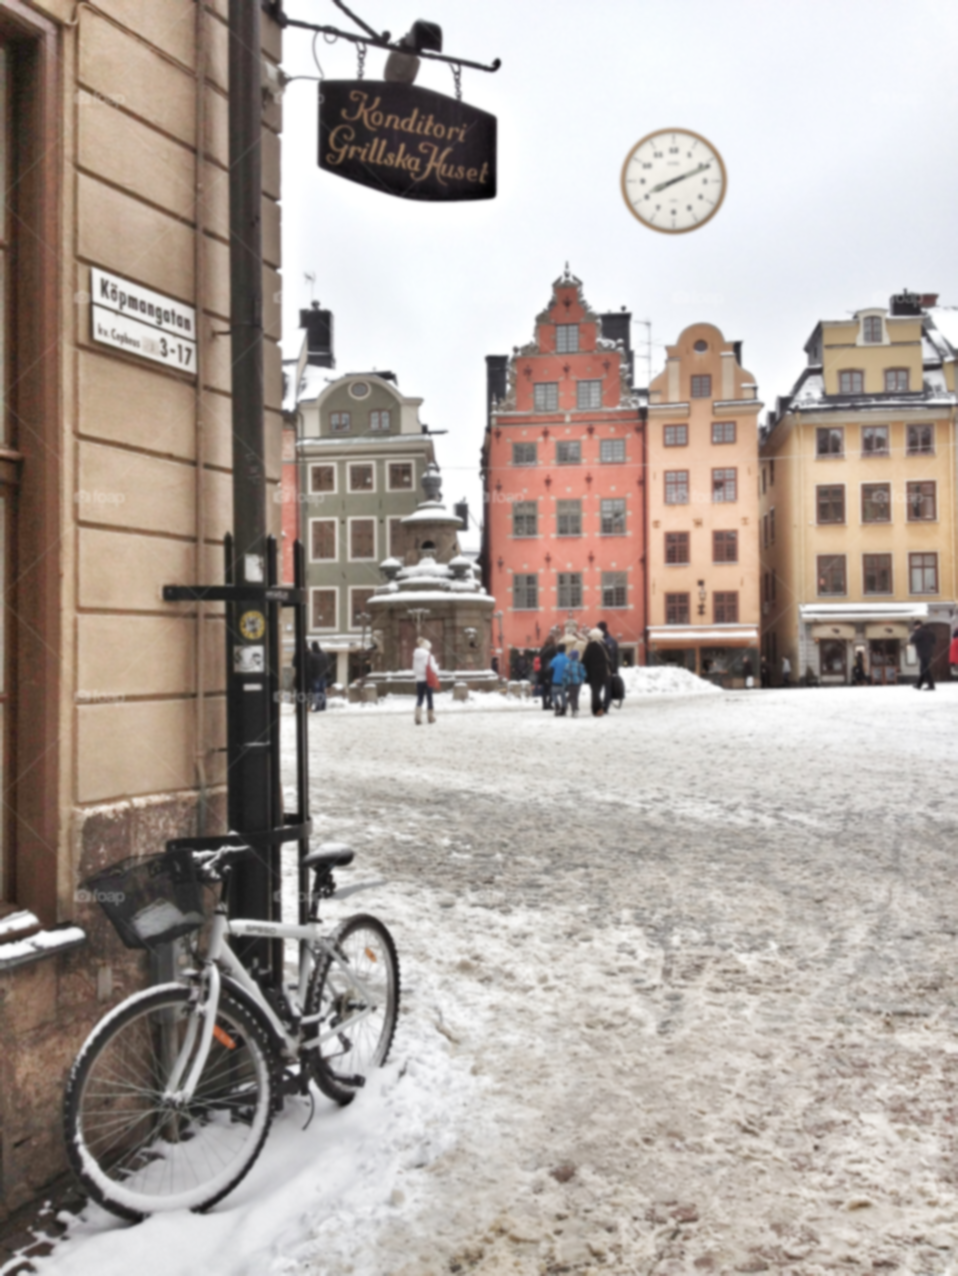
8 h 11 min
